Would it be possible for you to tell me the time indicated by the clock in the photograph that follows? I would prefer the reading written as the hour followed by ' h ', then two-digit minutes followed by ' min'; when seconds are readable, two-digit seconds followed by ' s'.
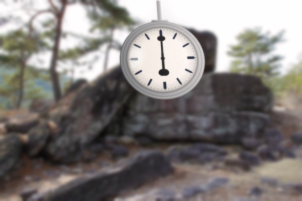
6 h 00 min
